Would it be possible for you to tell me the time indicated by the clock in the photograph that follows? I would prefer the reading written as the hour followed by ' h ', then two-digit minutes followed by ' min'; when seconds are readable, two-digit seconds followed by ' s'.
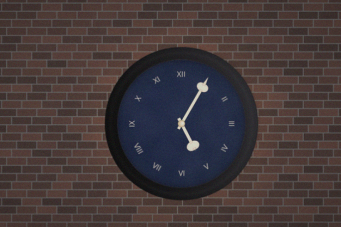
5 h 05 min
